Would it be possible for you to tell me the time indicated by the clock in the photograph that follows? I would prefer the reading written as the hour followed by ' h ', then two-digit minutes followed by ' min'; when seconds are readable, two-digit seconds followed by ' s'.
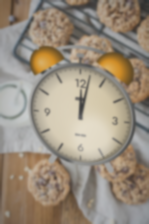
12 h 02 min
